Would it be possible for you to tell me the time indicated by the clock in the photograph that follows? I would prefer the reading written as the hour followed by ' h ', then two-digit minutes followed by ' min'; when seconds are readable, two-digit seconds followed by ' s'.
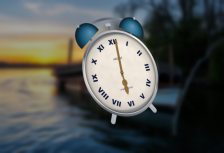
6 h 01 min
